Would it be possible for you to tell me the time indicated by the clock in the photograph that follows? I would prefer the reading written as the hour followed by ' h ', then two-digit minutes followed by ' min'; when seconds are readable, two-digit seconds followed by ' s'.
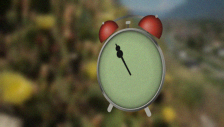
10 h 55 min
